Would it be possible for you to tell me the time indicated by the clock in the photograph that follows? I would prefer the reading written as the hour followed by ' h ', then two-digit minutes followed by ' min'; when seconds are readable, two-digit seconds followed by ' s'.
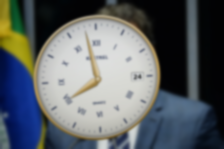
7 h 58 min
